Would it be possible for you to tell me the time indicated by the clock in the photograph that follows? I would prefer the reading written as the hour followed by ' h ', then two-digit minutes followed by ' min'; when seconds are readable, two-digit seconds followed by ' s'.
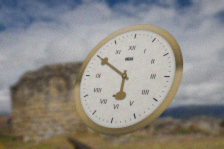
5 h 50 min
